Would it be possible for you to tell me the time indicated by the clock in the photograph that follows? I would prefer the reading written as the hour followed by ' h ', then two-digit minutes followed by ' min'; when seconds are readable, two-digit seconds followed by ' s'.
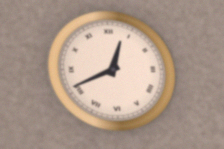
12 h 41 min
